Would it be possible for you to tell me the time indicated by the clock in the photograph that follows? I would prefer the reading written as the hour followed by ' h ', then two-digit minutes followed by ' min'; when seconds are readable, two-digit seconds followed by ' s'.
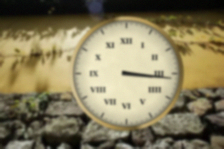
3 h 16 min
